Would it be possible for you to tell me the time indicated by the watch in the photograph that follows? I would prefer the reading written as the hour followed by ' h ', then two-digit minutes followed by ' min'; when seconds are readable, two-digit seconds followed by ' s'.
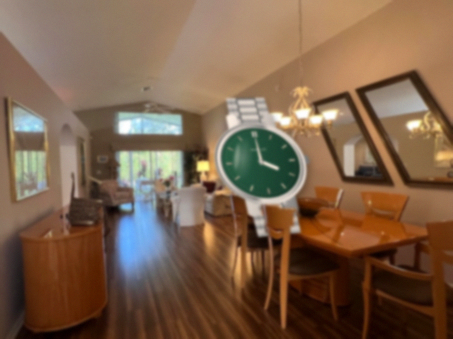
4 h 00 min
